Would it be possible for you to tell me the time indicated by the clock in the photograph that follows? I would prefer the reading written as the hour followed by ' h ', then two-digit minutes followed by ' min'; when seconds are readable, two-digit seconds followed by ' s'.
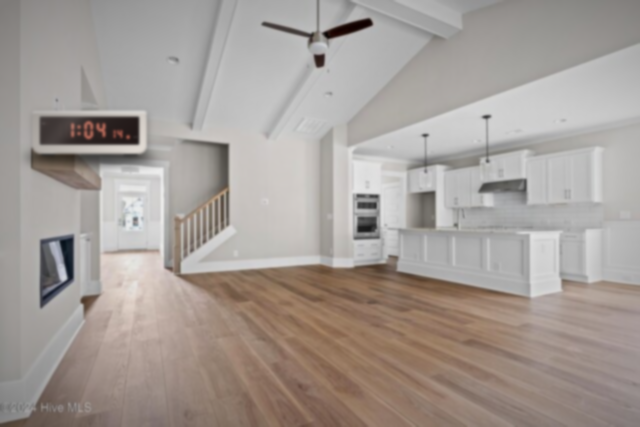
1 h 04 min
